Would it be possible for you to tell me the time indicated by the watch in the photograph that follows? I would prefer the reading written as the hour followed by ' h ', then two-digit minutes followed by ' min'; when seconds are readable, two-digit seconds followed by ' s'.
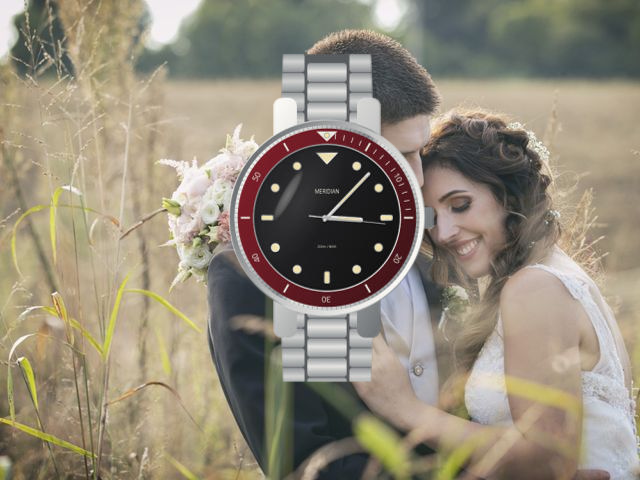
3 h 07 min 16 s
